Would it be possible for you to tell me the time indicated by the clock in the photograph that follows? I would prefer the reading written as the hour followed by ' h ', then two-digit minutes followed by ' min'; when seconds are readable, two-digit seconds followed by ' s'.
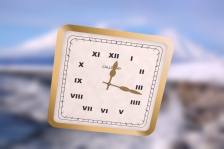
12 h 17 min
